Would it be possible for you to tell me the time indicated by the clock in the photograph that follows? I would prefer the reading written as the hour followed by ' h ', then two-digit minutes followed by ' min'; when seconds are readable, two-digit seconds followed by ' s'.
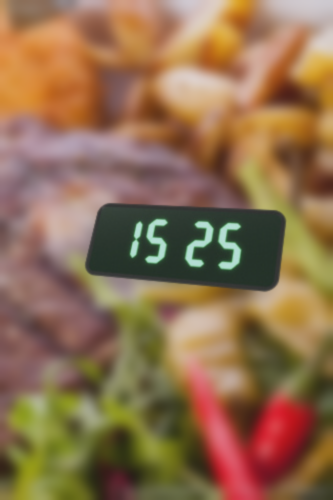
15 h 25 min
